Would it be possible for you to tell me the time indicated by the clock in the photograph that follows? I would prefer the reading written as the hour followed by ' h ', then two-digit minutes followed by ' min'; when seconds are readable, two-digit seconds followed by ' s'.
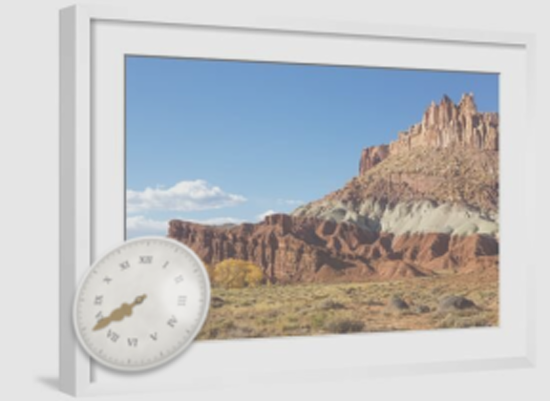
7 h 39 min
